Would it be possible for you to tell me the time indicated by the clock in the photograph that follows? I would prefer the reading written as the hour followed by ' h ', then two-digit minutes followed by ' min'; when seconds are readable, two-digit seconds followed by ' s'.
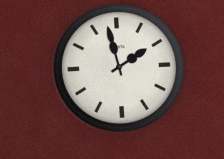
1 h 58 min
